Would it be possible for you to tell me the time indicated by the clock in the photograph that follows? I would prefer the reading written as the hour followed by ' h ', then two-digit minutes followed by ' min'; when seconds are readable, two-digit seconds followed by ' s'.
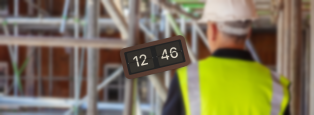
12 h 46 min
